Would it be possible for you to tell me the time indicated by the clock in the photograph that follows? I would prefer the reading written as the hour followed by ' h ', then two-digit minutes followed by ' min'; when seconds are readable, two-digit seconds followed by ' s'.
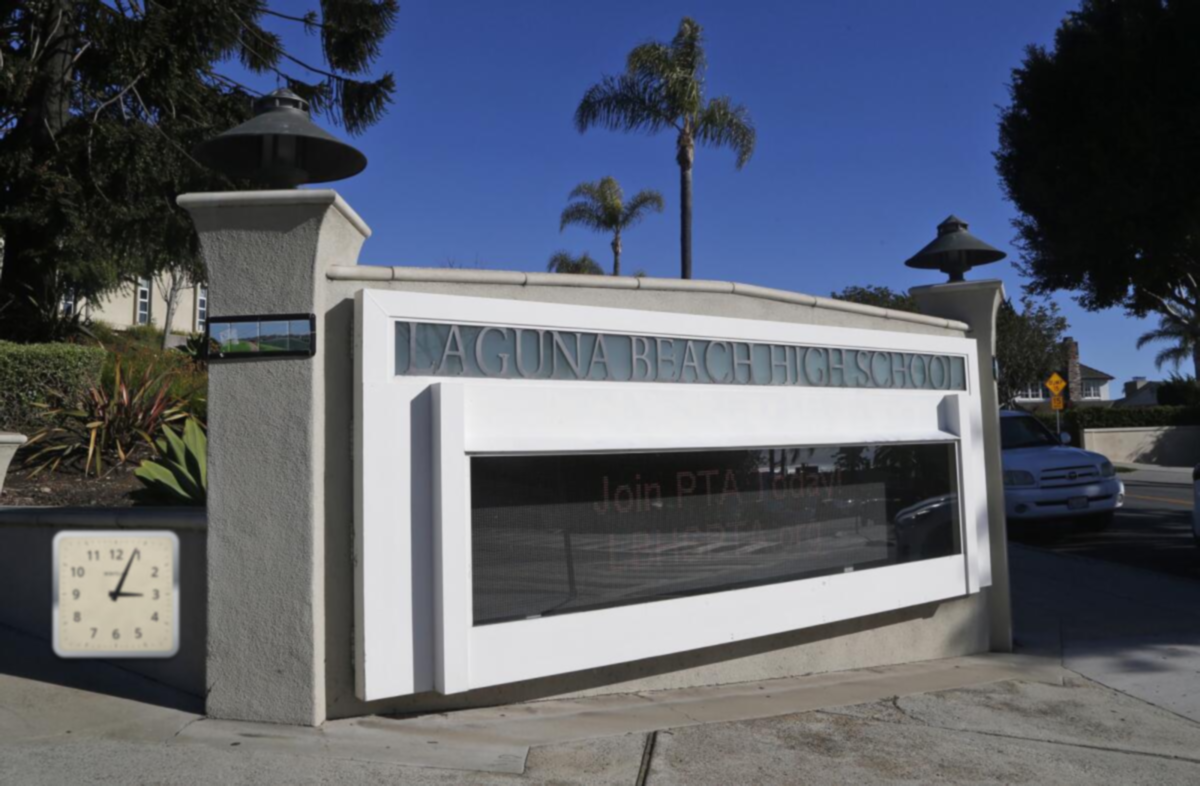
3 h 04 min
